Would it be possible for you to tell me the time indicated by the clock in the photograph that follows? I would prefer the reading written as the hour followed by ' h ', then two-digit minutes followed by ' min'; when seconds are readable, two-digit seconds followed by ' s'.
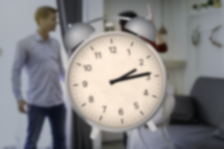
2 h 14 min
